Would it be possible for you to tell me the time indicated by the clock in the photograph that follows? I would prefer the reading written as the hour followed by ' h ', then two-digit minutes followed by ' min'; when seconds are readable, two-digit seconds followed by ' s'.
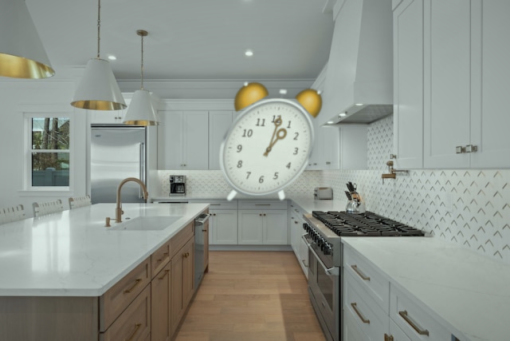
1 h 01 min
